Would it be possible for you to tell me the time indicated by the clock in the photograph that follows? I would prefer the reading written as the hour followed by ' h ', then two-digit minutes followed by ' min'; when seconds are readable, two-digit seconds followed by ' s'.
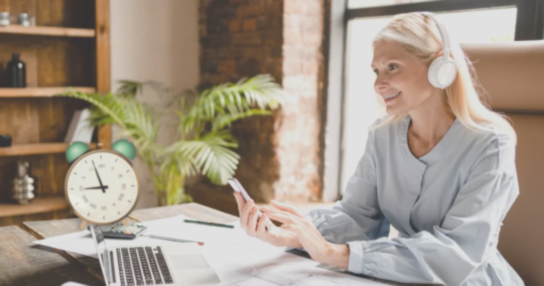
8 h 57 min
